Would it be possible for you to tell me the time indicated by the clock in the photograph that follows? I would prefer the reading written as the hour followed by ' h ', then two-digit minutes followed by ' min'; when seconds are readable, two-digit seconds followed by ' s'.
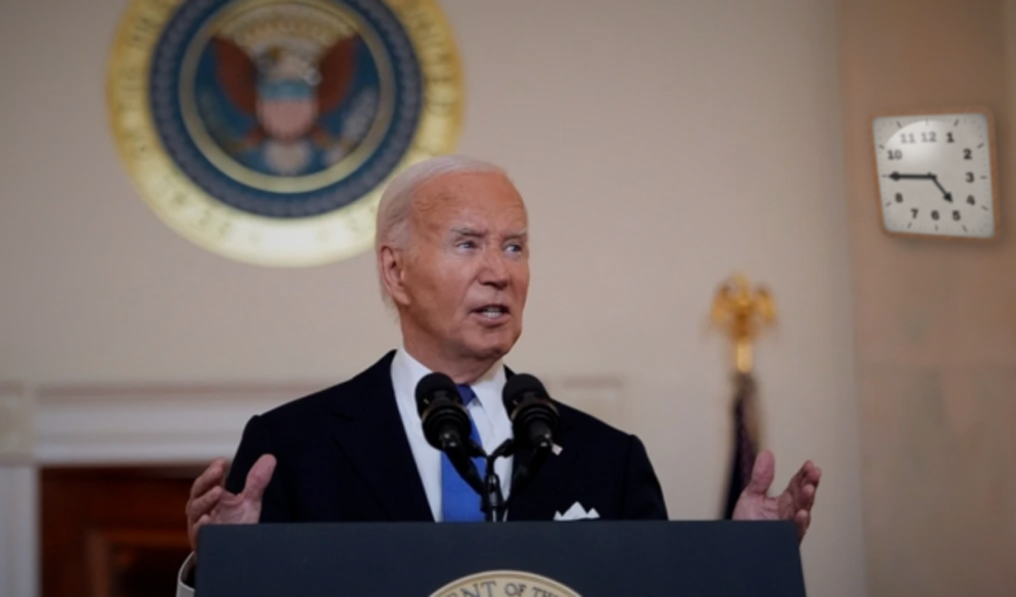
4 h 45 min
